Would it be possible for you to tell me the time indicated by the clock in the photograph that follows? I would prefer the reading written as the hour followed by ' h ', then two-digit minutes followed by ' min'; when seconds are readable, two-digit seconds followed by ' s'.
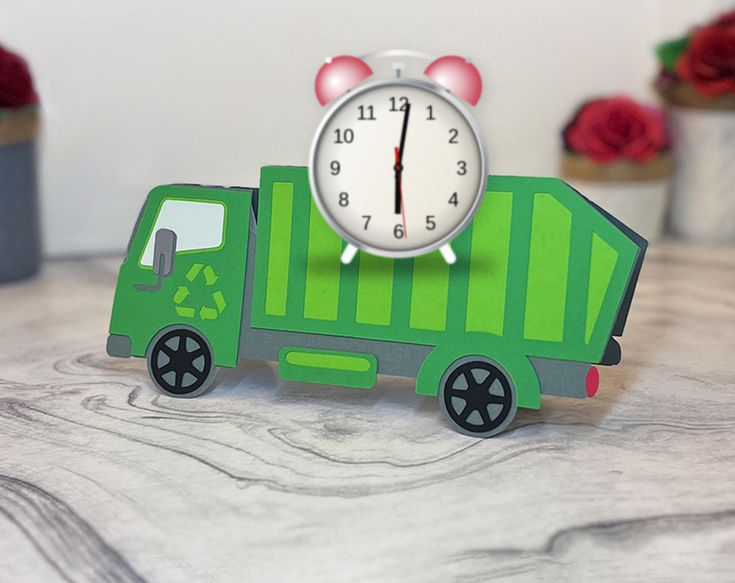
6 h 01 min 29 s
